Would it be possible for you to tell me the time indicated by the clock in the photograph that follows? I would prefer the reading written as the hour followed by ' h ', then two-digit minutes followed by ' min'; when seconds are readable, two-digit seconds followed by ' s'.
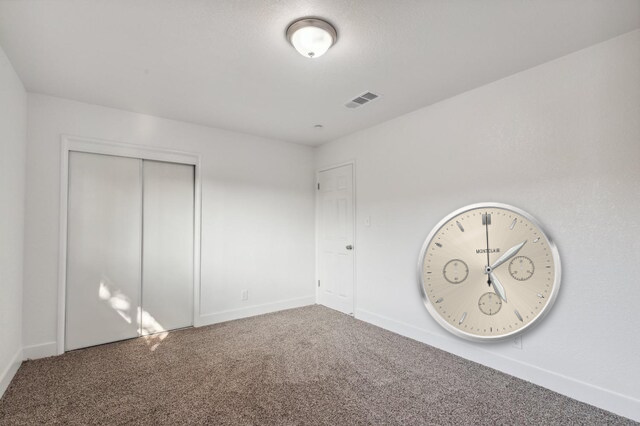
5 h 09 min
